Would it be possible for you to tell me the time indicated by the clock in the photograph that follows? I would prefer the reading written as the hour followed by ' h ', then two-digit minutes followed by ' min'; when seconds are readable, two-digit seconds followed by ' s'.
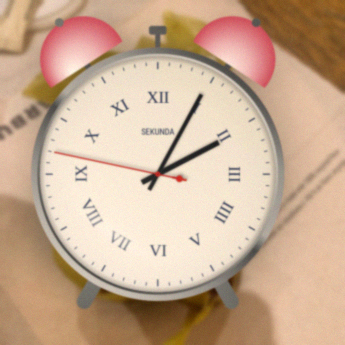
2 h 04 min 47 s
